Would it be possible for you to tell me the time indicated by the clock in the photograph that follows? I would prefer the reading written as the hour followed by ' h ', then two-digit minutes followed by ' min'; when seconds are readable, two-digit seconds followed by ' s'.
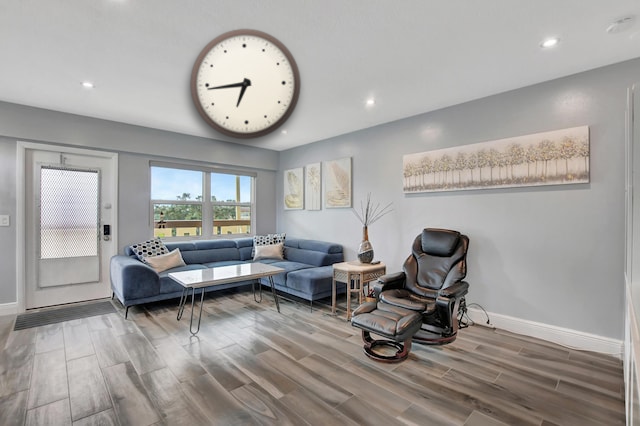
6 h 44 min
